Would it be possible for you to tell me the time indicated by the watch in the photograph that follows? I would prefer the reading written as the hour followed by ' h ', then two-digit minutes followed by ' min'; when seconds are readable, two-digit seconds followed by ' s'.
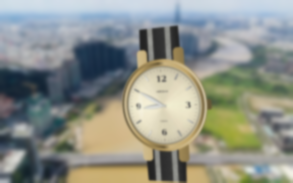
8 h 50 min
